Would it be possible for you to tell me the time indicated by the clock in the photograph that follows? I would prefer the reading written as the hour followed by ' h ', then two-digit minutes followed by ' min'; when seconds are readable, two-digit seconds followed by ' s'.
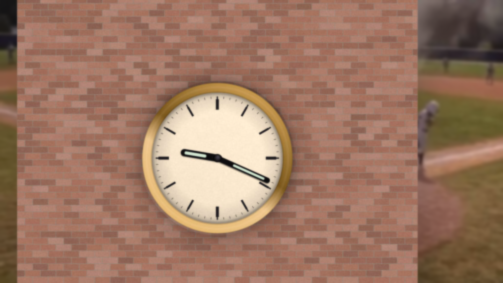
9 h 19 min
